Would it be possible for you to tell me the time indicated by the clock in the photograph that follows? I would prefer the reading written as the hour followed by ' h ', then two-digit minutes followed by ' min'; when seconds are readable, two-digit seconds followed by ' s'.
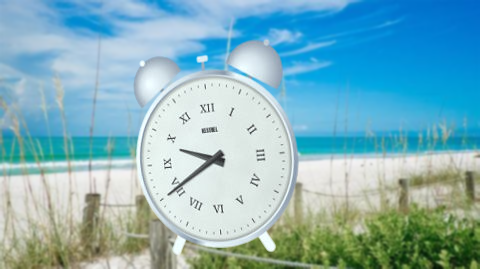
9 h 40 min
